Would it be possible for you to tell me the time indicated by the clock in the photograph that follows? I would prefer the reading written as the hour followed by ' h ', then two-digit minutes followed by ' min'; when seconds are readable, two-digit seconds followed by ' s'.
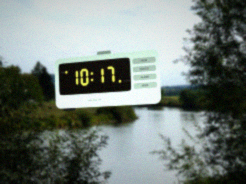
10 h 17 min
